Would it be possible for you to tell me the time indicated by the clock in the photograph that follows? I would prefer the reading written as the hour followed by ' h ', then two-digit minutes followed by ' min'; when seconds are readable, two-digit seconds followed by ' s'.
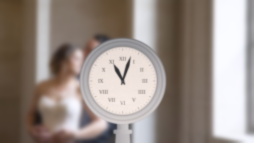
11 h 03 min
